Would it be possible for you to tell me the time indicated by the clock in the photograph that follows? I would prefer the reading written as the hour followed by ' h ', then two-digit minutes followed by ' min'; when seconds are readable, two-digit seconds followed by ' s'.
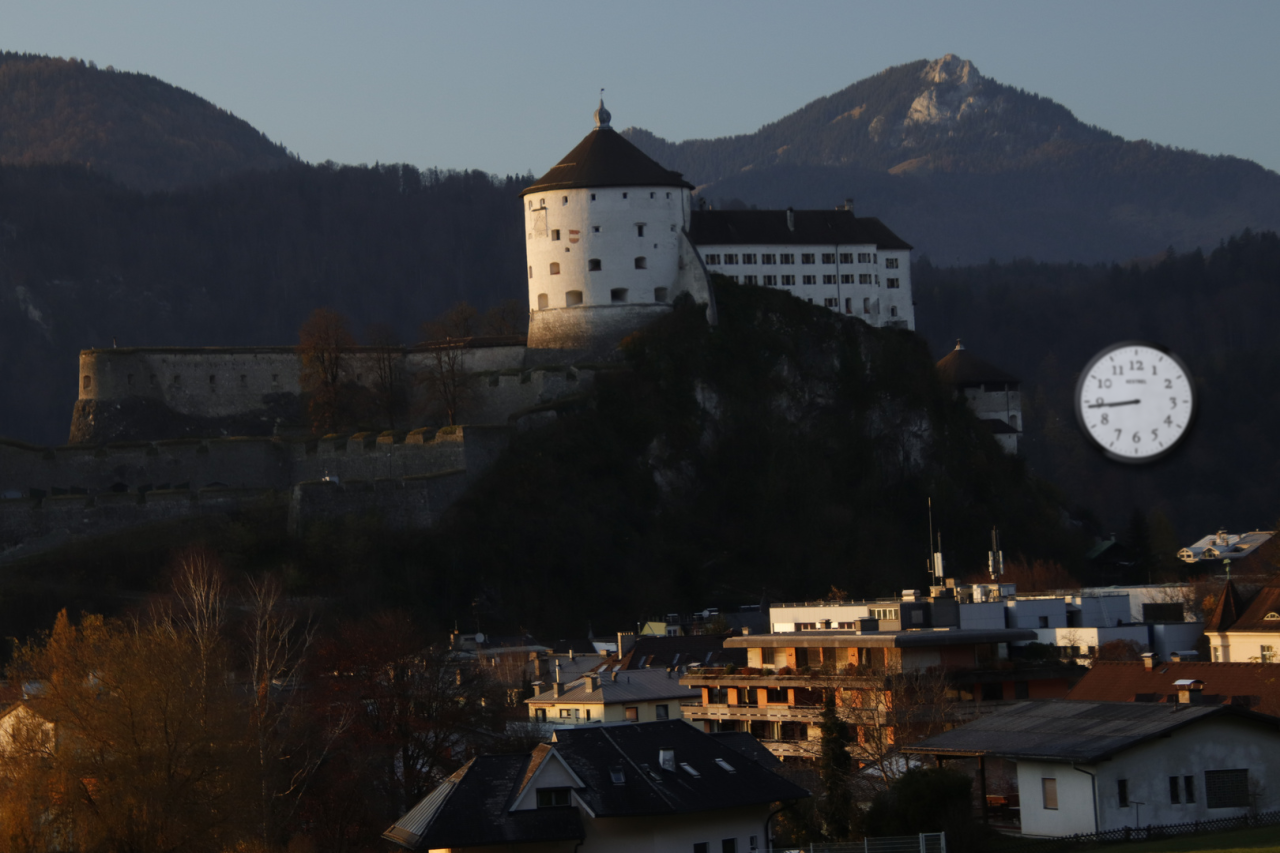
8 h 44 min
